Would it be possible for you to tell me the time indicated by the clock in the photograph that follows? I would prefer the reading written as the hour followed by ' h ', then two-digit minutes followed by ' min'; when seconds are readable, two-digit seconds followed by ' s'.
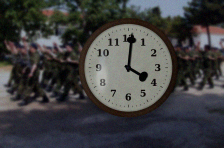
4 h 01 min
